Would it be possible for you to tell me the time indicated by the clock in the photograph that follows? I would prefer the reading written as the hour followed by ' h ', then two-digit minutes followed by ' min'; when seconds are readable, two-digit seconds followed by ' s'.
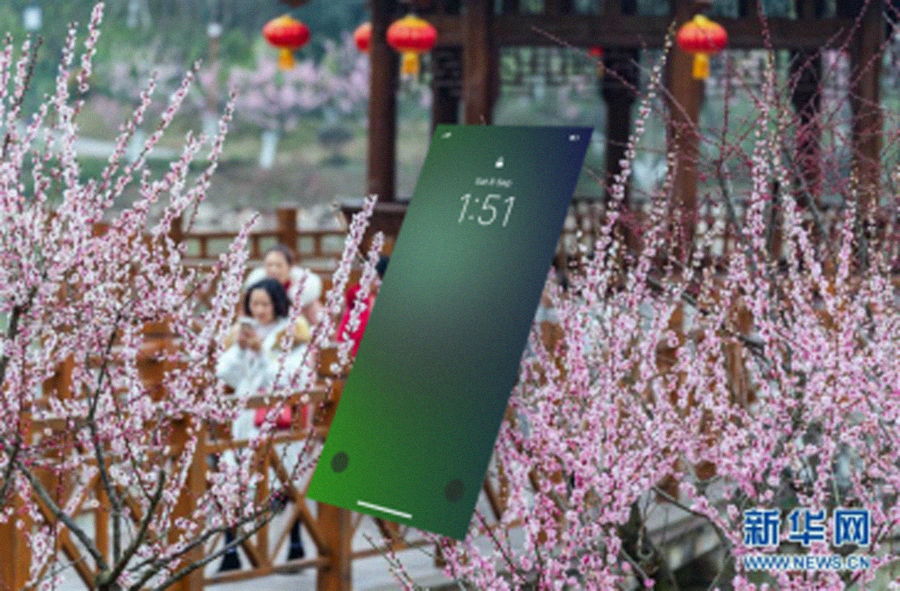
1 h 51 min
